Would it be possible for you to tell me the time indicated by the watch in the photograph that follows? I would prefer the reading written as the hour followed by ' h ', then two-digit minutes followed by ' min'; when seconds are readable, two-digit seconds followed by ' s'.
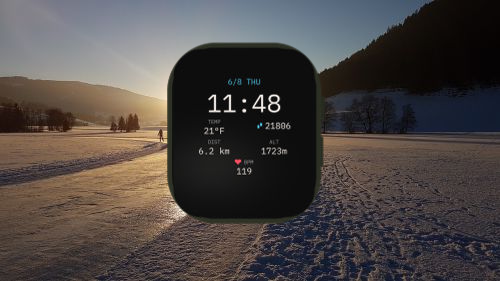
11 h 48 min
